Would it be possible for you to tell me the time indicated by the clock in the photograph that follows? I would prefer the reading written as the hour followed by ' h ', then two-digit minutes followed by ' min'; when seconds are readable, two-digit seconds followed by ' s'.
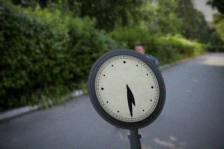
5 h 30 min
